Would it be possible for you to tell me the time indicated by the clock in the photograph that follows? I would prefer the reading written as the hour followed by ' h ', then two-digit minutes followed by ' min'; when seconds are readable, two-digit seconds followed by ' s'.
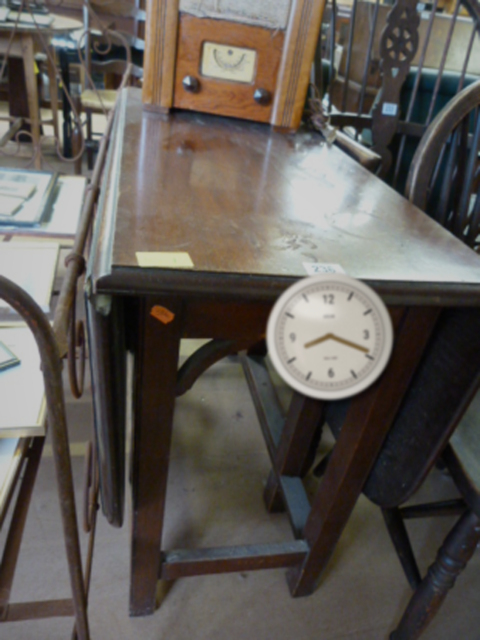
8 h 19 min
